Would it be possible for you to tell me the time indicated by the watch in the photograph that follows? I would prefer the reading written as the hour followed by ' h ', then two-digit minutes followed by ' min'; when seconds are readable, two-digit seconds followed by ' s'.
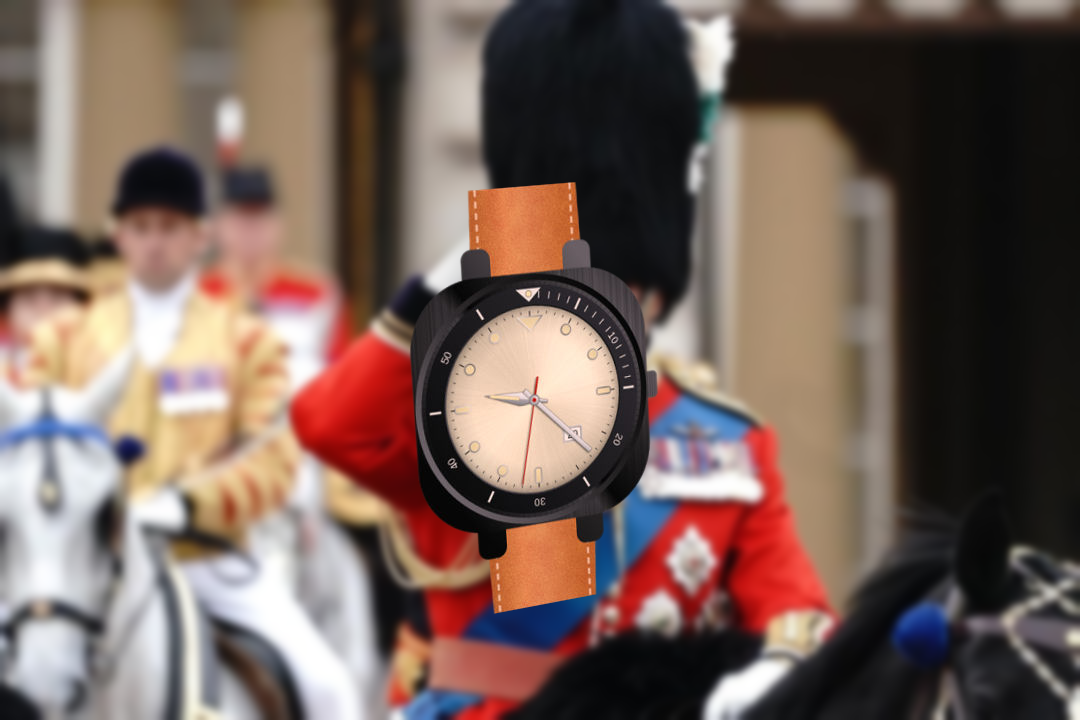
9 h 22 min 32 s
